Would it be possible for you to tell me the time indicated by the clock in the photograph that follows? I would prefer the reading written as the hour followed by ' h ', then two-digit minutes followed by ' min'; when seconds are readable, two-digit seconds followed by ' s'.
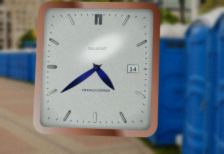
4 h 39 min
